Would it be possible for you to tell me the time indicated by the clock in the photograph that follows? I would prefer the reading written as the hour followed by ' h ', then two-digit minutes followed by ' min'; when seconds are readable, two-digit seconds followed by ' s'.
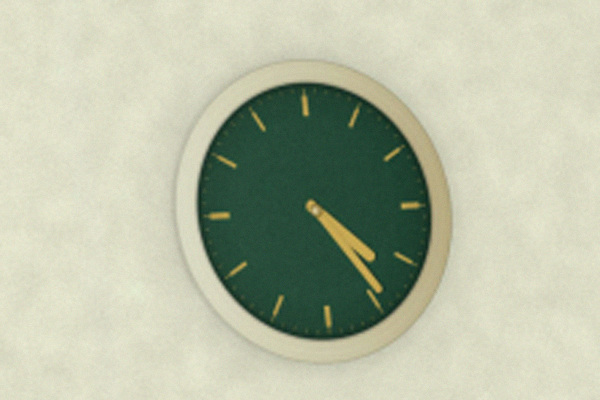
4 h 24 min
